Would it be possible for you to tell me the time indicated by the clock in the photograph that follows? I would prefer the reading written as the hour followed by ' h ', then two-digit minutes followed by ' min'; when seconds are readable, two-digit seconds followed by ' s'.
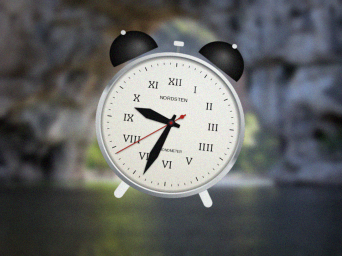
9 h 33 min 39 s
